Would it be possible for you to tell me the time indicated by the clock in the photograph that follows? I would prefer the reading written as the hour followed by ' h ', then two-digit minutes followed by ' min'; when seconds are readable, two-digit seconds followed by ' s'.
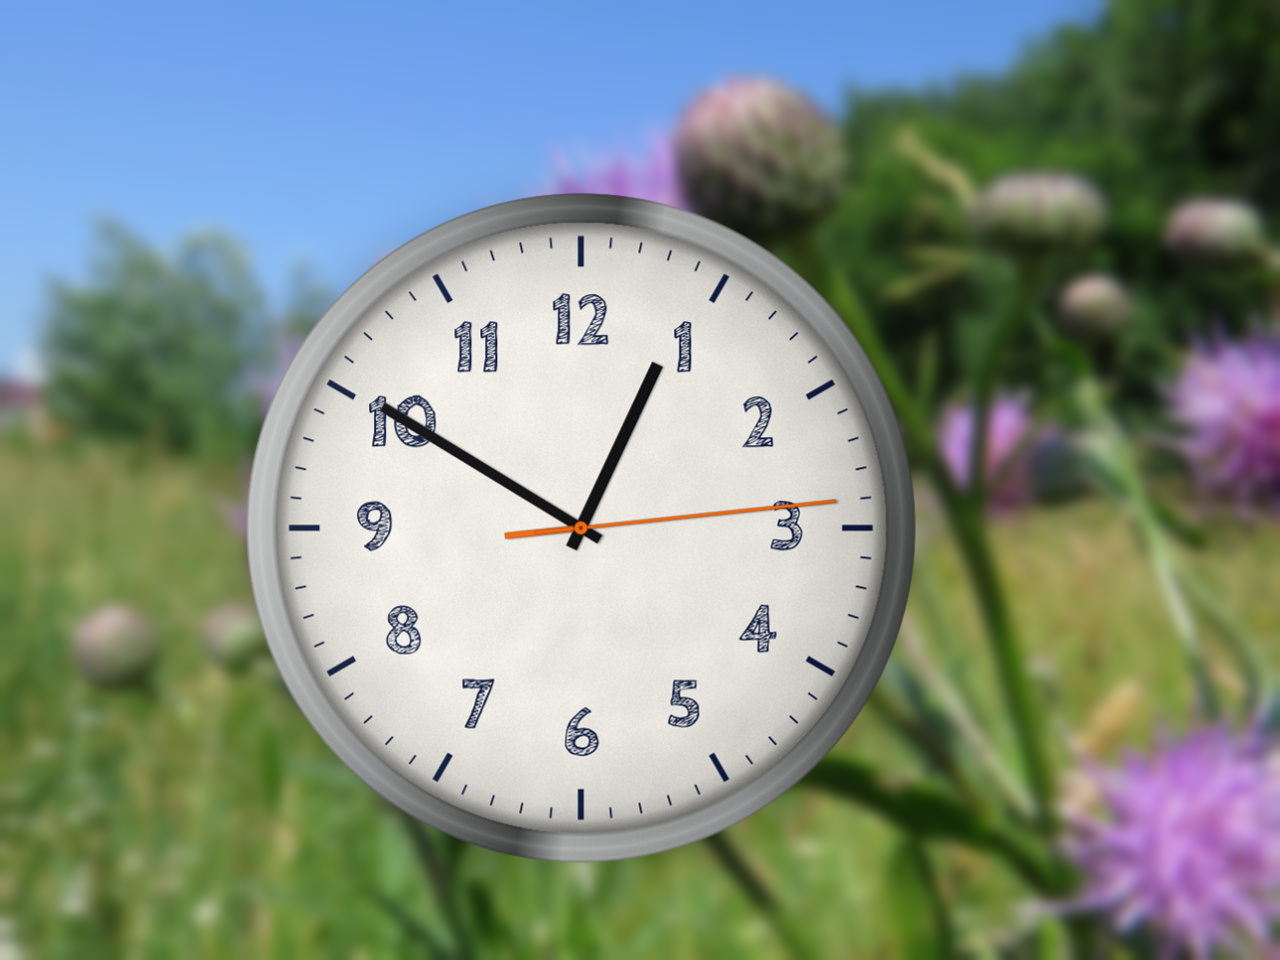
12 h 50 min 14 s
